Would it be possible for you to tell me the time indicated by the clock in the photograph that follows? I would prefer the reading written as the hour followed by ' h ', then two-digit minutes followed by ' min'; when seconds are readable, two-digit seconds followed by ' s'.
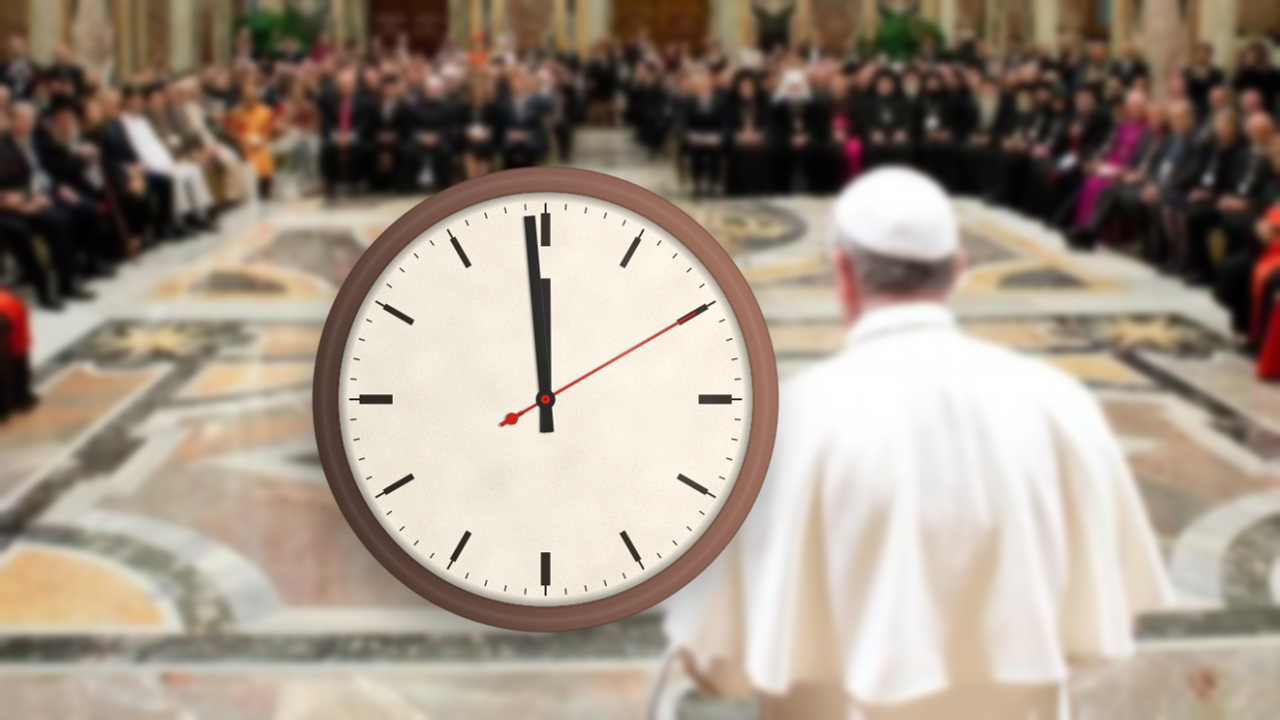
11 h 59 min 10 s
